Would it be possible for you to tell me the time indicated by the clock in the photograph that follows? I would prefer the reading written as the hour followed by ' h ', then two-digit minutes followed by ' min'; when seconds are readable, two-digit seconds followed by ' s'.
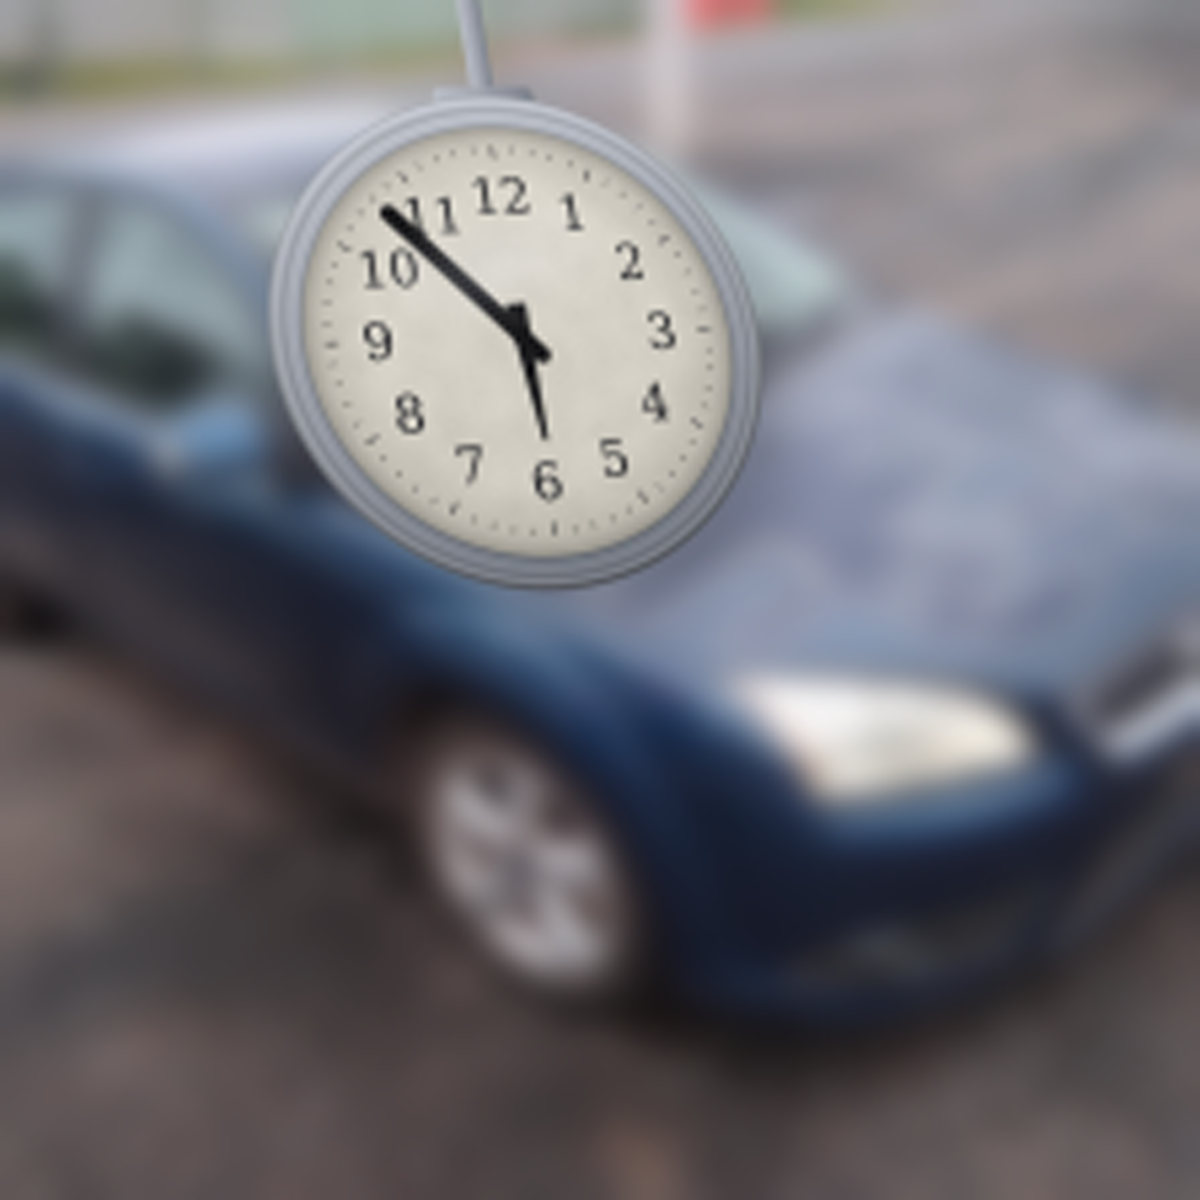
5 h 53 min
